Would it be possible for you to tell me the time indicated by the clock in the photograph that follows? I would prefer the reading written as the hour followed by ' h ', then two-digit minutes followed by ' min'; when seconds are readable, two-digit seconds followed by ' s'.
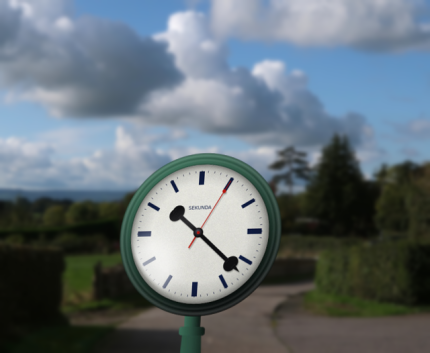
10 h 22 min 05 s
